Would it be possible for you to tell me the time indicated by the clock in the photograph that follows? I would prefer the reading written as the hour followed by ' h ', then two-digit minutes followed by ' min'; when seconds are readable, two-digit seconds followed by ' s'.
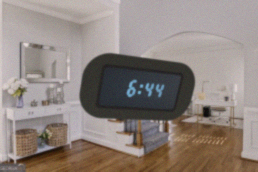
6 h 44 min
